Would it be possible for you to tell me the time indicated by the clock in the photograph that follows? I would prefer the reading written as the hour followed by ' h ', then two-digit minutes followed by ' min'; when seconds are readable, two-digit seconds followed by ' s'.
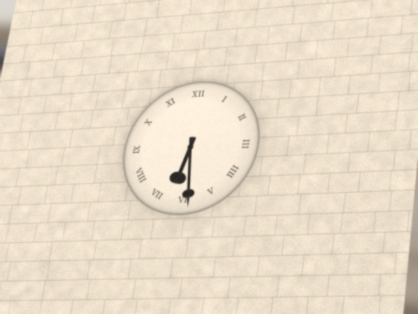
6 h 29 min
